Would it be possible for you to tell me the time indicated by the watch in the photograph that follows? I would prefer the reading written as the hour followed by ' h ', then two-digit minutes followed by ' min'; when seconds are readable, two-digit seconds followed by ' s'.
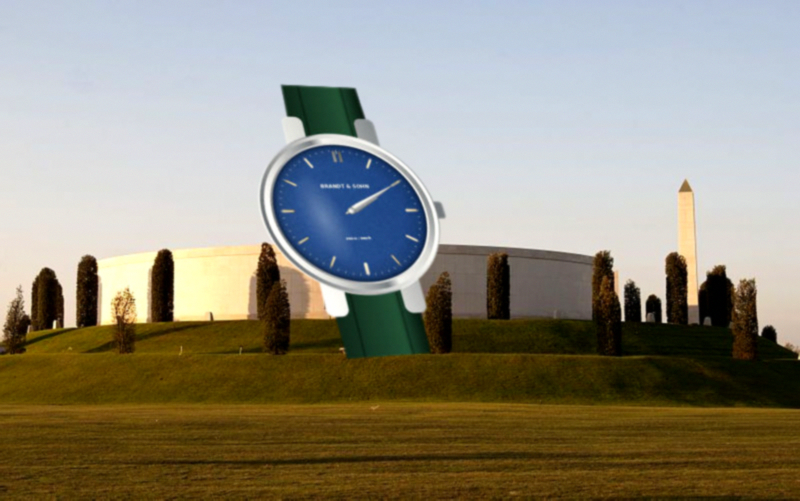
2 h 10 min
